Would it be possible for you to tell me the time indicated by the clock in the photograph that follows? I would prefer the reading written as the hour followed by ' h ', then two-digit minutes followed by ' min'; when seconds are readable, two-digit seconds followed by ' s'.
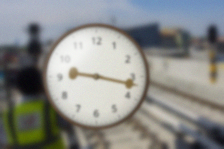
9 h 17 min
